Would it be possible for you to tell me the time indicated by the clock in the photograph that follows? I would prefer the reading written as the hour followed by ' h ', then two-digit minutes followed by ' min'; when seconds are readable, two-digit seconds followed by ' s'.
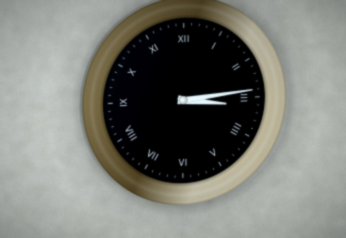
3 h 14 min
